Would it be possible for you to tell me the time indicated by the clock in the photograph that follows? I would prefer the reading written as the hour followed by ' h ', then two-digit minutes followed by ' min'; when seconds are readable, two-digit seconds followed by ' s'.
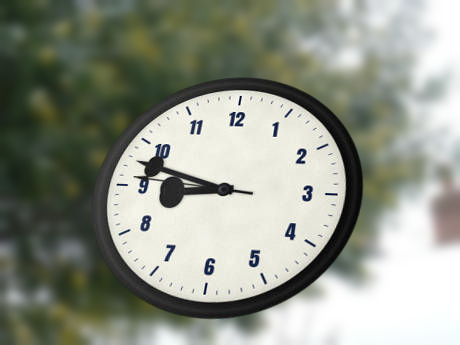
8 h 47 min 46 s
